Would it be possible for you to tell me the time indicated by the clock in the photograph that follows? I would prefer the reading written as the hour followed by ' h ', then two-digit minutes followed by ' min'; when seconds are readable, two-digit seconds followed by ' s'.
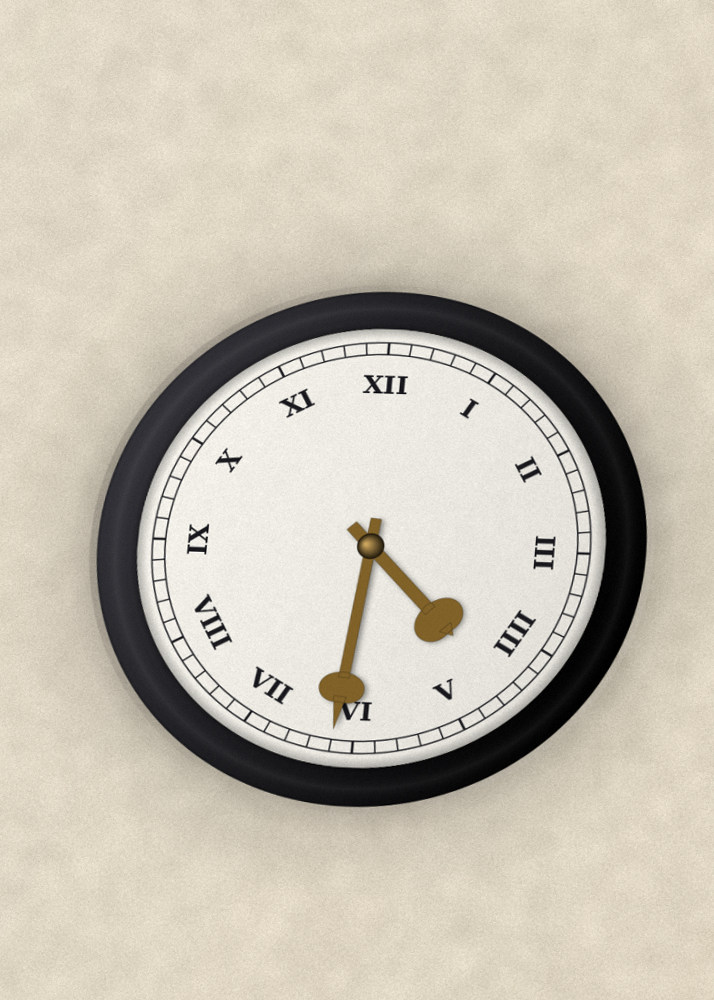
4 h 31 min
